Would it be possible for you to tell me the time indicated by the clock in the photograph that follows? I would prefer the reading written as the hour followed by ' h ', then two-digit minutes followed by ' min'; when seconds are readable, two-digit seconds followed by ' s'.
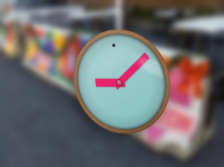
9 h 09 min
